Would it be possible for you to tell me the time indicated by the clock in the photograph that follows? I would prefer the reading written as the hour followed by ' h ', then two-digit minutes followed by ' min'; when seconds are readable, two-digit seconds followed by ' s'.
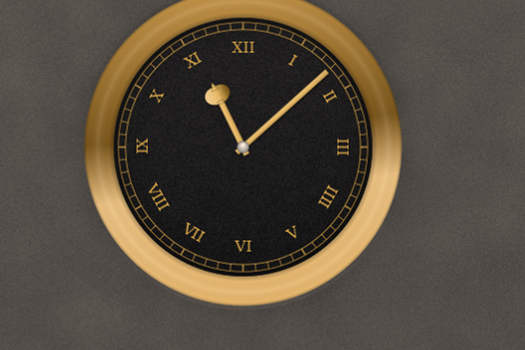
11 h 08 min
